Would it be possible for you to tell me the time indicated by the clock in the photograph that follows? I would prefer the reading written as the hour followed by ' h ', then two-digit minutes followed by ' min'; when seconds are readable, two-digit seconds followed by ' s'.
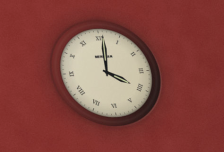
4 h 01 min
